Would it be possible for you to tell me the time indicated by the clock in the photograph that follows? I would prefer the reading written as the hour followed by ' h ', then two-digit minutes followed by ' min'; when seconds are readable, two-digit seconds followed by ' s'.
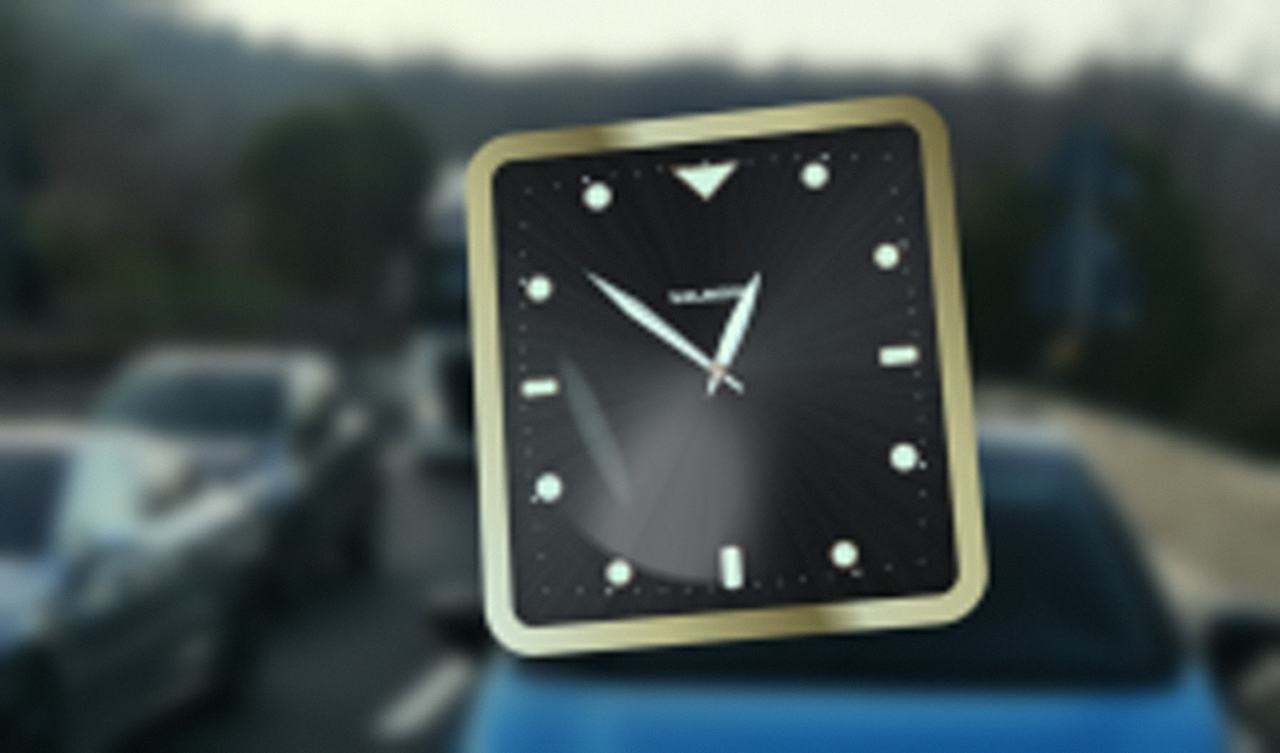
12 h 52 min
